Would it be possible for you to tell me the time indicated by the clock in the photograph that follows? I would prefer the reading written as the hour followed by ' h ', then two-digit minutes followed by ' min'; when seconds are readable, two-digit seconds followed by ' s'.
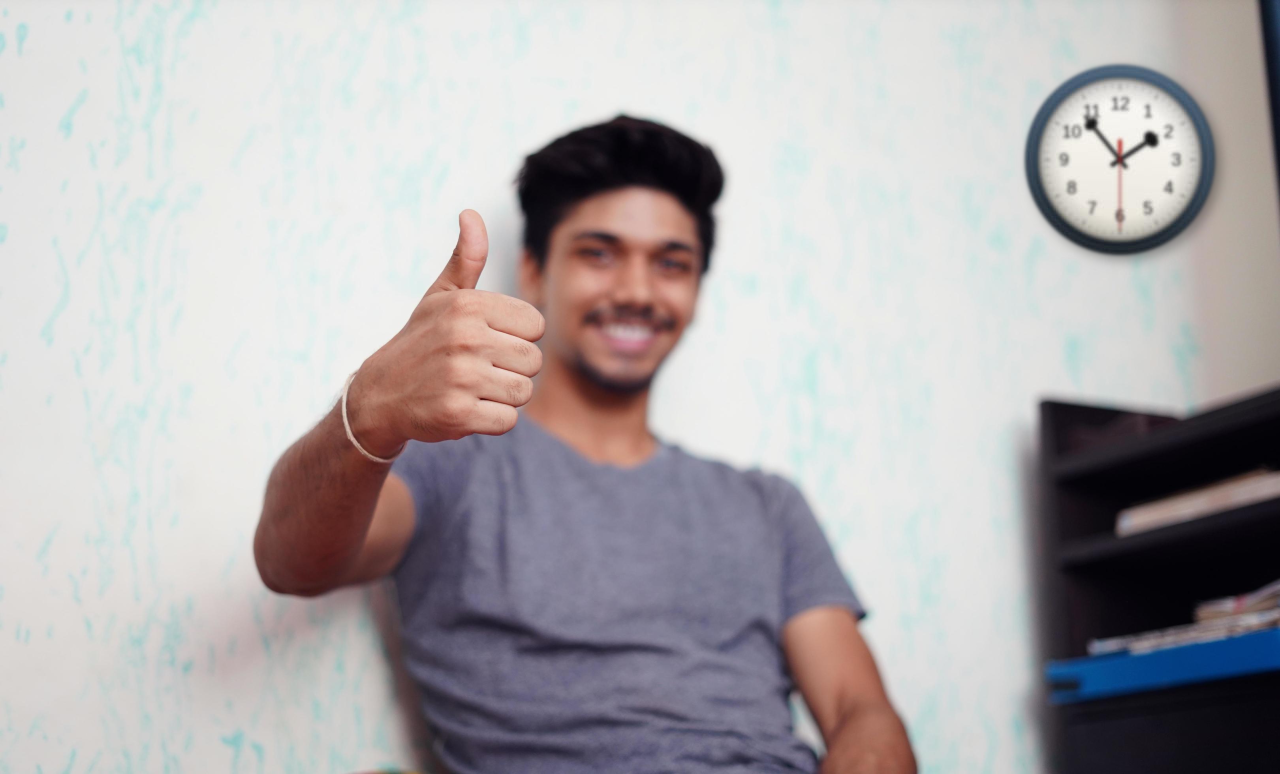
1 h 53 min 30 s
